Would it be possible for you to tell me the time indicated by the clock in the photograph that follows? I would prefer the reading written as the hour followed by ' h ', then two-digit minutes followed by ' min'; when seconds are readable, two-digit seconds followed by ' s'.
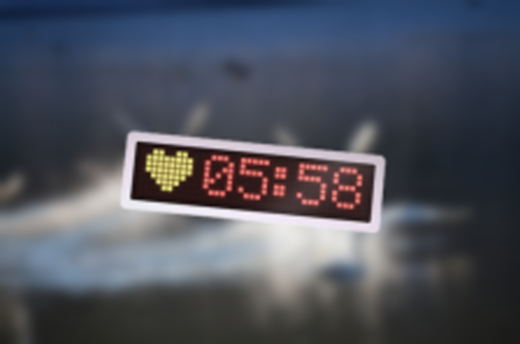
5 h 58 min
